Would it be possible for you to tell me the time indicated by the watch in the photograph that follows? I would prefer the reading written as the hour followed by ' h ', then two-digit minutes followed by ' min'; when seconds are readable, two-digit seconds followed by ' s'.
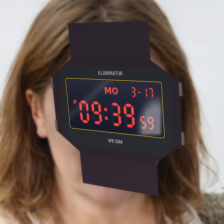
9 h 39 min 59 s
